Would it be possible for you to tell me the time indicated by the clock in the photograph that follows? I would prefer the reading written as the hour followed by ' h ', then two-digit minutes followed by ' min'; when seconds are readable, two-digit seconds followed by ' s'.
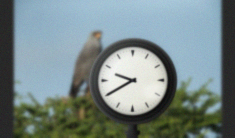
9 h 40 min
